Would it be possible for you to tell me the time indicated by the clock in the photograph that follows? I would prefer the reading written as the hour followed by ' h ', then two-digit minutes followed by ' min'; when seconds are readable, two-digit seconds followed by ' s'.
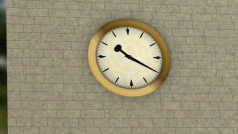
10 h 20 min
